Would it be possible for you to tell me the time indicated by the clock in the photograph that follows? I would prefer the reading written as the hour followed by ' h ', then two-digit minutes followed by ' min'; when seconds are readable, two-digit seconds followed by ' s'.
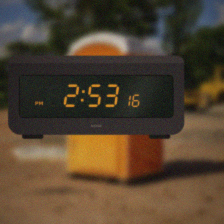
2 h 53 min 16 s
